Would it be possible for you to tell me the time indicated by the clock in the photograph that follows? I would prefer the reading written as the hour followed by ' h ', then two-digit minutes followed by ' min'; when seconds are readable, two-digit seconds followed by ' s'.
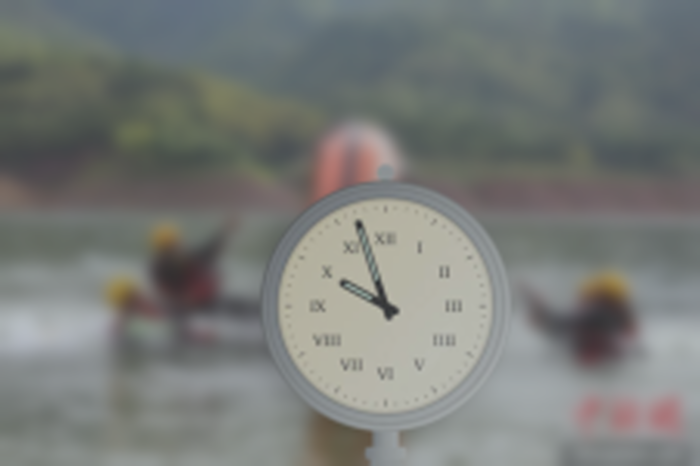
9 h 57 min
